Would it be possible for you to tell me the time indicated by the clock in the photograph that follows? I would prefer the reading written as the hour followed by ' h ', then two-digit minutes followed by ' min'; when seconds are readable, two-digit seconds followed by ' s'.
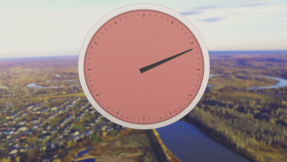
2 h 11 min
